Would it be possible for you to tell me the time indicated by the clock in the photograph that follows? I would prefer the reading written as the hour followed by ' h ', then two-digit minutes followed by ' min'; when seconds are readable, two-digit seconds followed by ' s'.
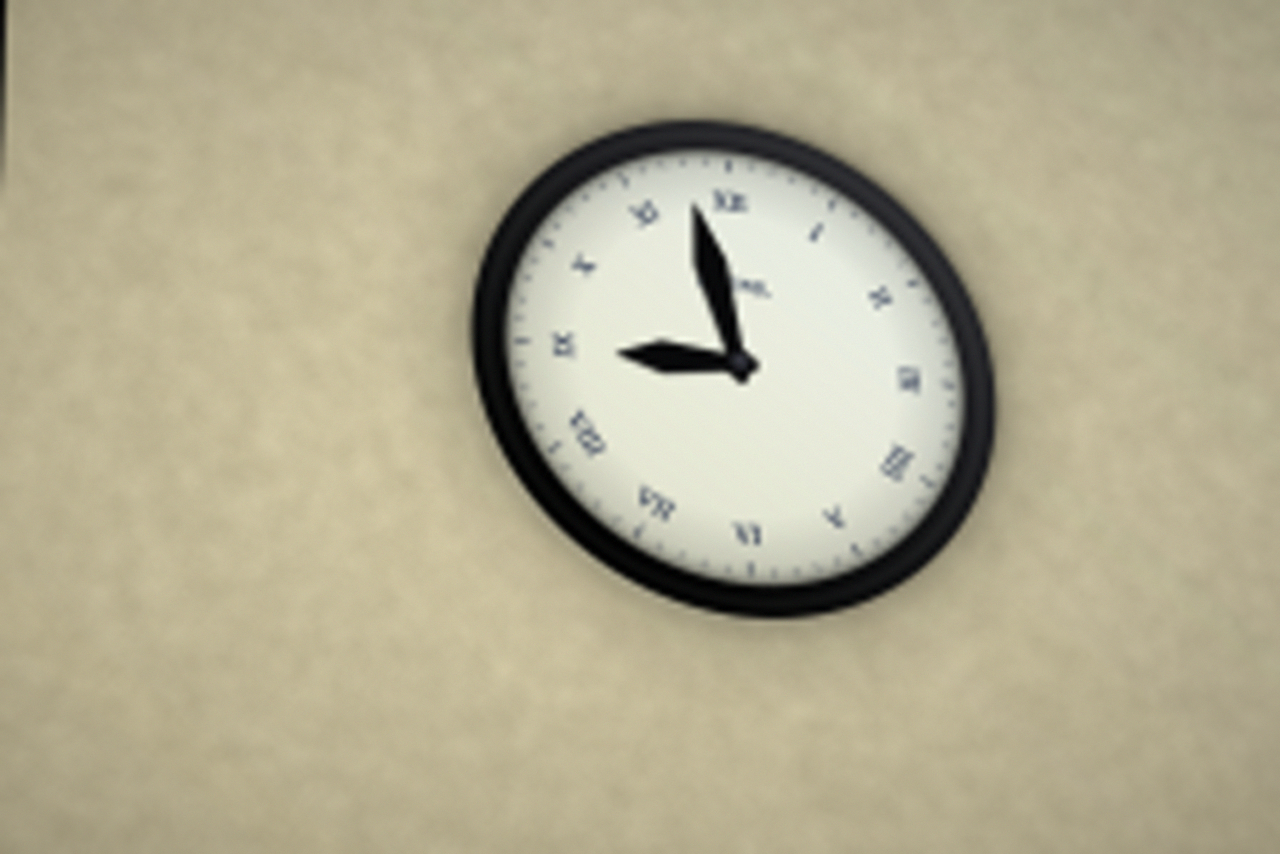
8 h 58 min
